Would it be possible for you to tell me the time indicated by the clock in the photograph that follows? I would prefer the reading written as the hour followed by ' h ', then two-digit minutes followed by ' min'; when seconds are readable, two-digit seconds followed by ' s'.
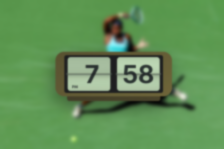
7 h 58 min
